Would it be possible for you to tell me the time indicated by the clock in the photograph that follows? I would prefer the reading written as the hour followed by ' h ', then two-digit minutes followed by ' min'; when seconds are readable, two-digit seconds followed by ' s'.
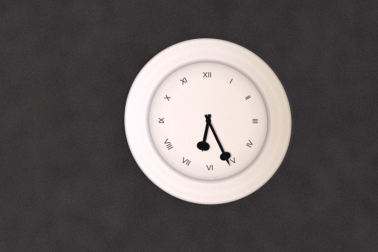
6 h 26 min
